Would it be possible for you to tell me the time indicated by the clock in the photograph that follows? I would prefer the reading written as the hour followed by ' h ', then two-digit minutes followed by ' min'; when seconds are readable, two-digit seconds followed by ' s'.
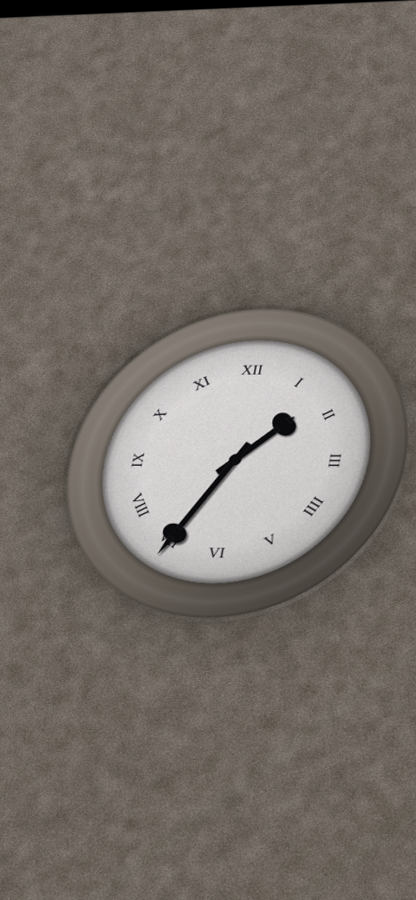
1 h 35 min
